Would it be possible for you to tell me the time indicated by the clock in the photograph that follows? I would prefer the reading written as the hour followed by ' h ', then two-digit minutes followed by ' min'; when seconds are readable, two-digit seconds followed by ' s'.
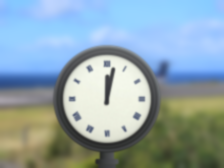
12 h 02 min
